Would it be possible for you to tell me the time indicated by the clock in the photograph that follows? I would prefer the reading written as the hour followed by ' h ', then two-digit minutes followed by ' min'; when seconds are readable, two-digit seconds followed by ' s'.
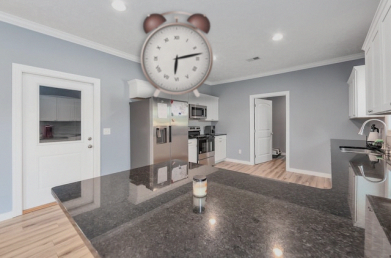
6 h 13 min
